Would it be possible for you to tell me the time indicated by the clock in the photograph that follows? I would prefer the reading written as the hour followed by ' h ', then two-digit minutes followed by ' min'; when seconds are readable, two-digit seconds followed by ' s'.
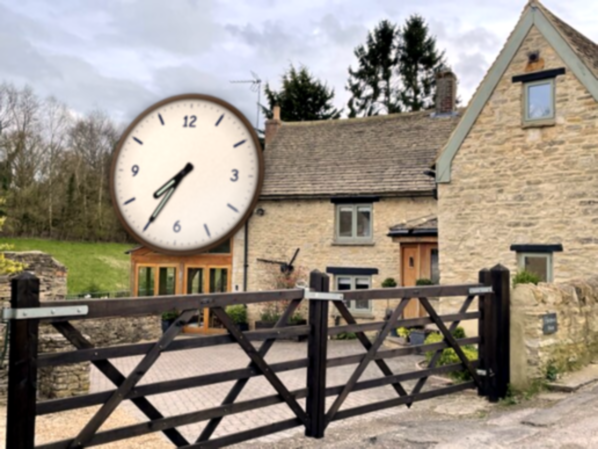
7 h 35 min
